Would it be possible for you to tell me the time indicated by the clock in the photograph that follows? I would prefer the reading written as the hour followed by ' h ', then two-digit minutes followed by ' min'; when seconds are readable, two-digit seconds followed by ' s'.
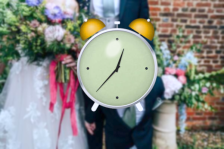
12 h 37 min
